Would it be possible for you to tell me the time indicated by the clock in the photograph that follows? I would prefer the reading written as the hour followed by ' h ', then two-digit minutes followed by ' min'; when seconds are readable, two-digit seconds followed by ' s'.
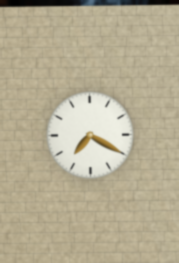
7 h 20 min
